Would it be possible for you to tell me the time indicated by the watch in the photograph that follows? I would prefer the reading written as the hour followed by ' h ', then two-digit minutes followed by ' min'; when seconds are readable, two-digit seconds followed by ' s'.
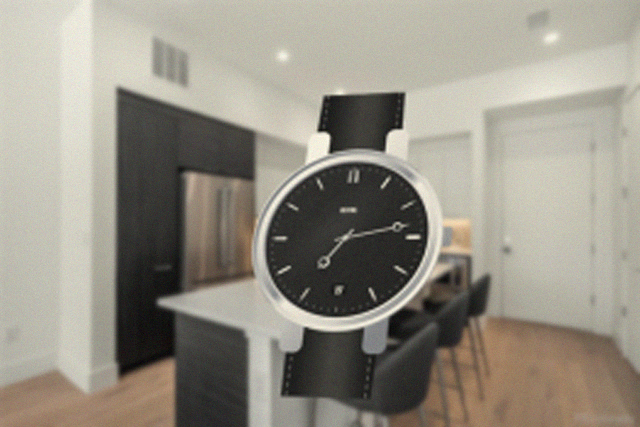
7 h 13 min
